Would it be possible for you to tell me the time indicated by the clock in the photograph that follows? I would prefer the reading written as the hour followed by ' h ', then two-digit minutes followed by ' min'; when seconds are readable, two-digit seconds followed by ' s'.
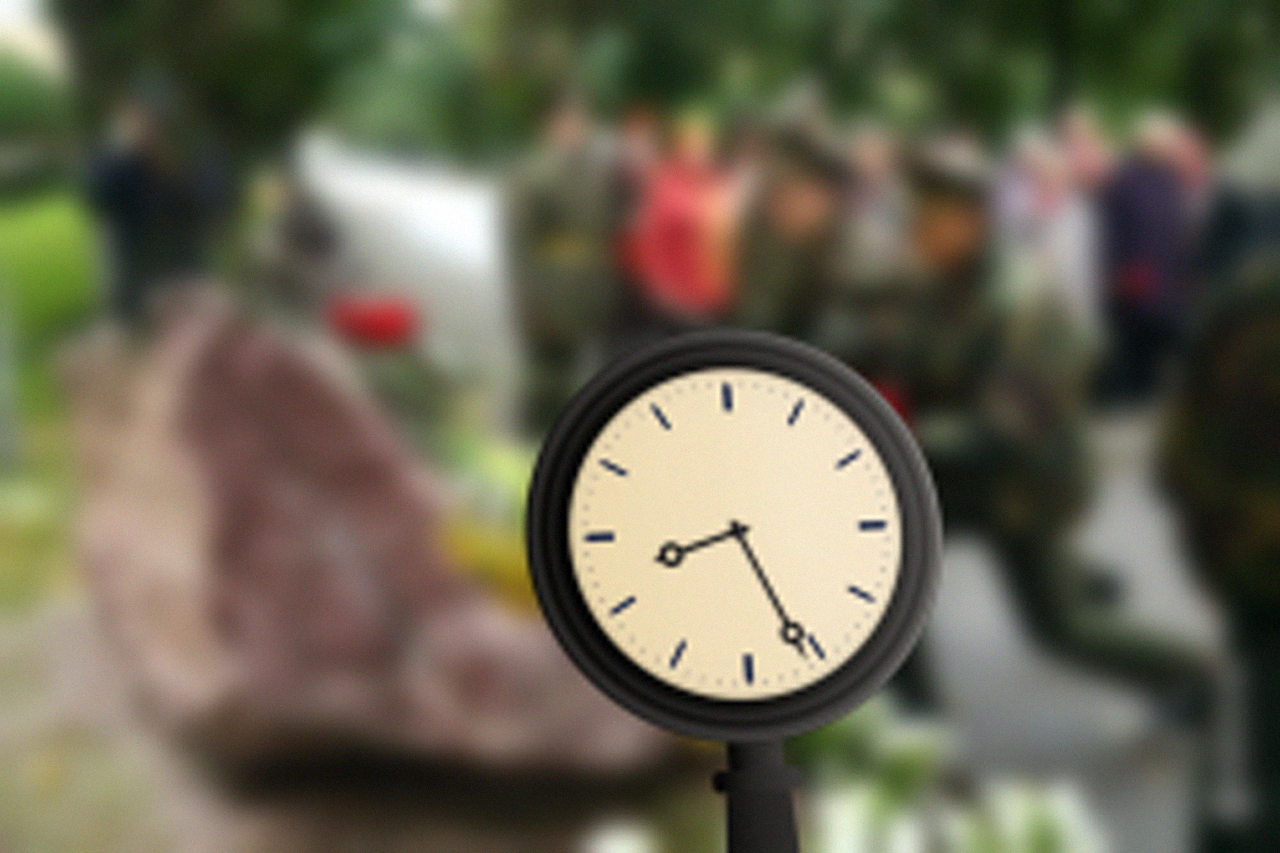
8 h 26 min
